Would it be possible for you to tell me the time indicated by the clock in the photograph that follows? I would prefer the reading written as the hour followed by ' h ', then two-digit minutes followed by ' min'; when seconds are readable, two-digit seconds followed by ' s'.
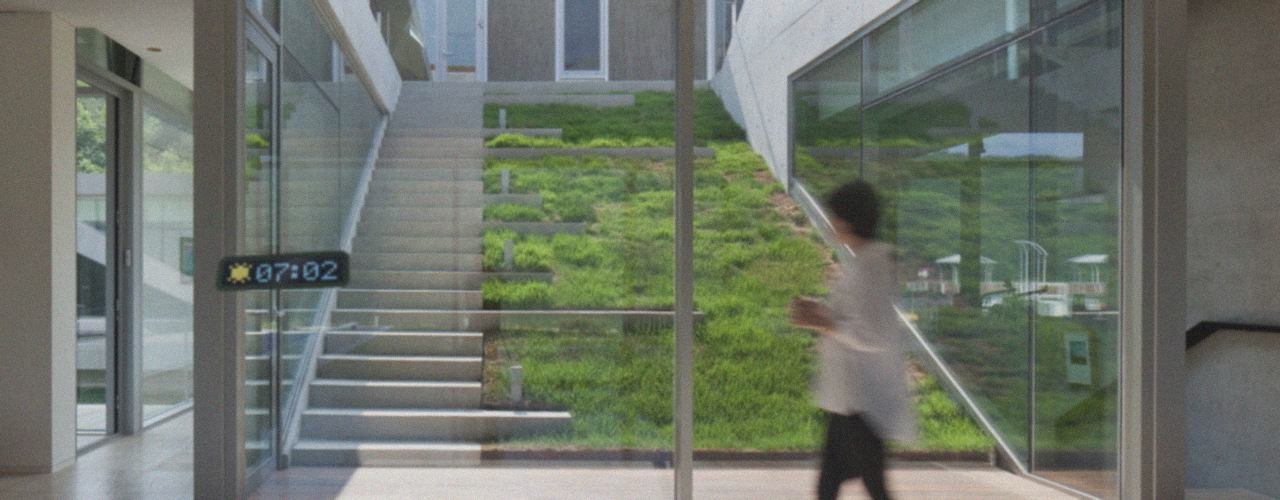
7 h 02 min
